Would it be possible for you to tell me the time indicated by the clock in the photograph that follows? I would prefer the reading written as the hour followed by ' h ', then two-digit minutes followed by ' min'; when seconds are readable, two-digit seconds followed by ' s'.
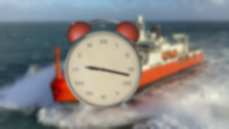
9 h 17 min
